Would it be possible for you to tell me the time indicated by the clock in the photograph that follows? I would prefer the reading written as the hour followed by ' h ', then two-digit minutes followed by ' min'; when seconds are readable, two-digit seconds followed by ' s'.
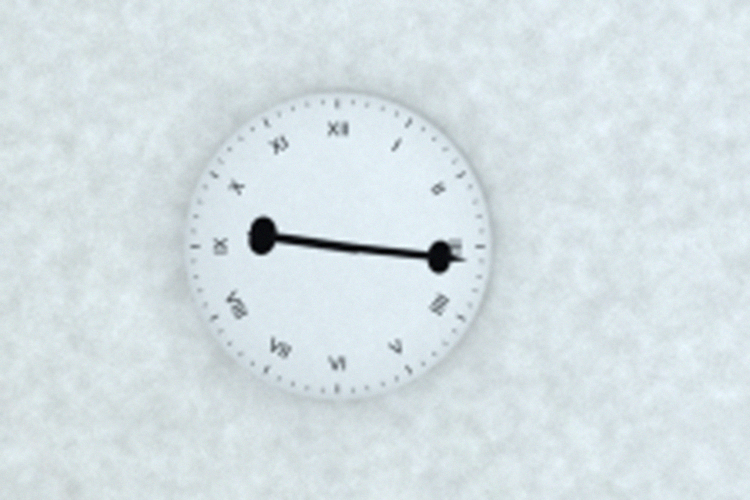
9 h 16 min
